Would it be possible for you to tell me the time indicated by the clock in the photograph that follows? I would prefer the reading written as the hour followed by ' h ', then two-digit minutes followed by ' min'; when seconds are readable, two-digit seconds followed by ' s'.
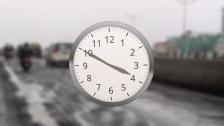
3 h 50 min
